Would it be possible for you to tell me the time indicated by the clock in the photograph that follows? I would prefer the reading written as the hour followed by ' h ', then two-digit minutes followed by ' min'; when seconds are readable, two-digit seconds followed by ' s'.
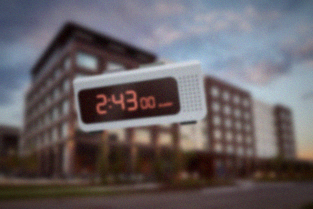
2 h 43 min
